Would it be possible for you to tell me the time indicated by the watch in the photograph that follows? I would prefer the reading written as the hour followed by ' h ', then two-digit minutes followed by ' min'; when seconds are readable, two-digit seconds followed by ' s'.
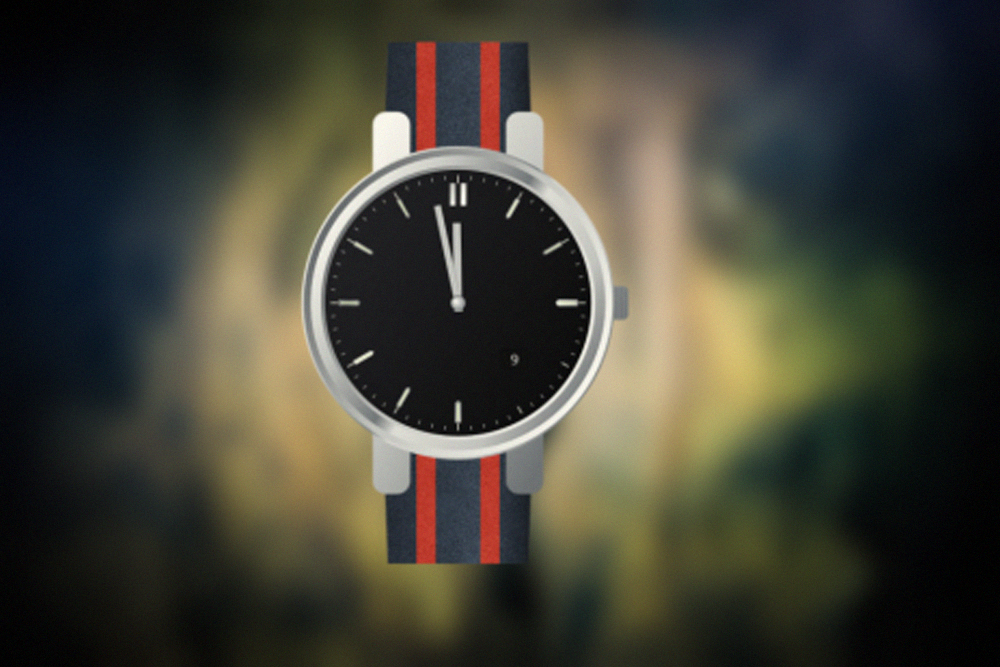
11 h 58 min
